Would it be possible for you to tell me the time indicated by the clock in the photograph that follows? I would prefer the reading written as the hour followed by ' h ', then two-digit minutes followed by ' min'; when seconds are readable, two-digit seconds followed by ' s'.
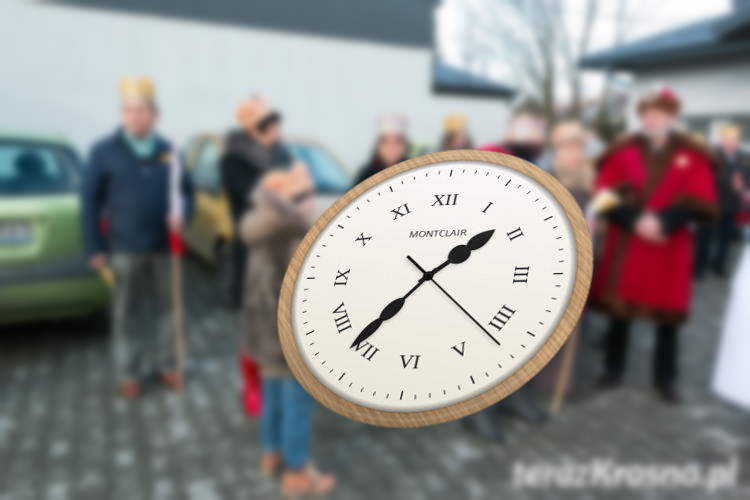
1 h 36 min 22 s
